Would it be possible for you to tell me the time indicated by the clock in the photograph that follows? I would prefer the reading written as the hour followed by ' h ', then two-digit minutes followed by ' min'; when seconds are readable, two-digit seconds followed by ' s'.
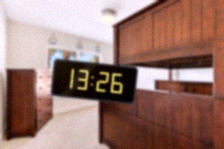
13 h 26 min
